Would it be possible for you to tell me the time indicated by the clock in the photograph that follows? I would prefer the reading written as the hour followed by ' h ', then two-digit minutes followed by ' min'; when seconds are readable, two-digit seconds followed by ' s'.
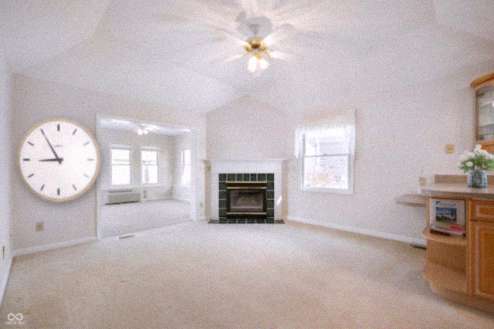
8 h 55 min
